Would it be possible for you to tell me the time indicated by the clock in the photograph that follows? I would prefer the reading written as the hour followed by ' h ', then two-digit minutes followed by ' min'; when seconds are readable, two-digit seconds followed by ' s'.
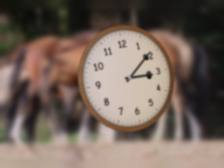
3 h 09 min
